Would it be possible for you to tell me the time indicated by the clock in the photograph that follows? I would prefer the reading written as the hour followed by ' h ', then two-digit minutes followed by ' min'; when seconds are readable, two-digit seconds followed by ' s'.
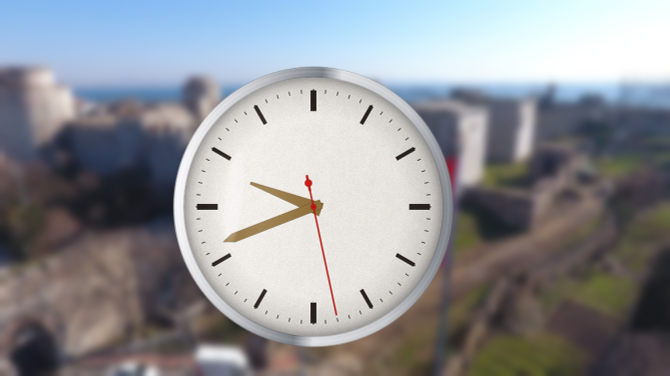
9 h 41 min 28 s
